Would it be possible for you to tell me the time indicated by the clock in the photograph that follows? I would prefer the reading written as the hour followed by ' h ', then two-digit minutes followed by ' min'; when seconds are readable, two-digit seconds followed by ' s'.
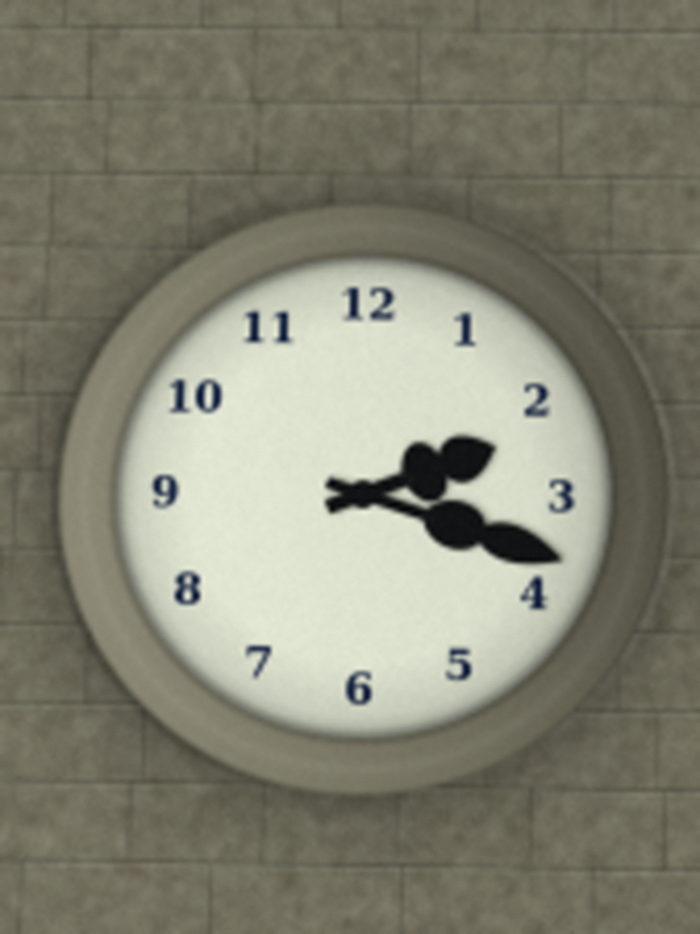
2 h 18 min
